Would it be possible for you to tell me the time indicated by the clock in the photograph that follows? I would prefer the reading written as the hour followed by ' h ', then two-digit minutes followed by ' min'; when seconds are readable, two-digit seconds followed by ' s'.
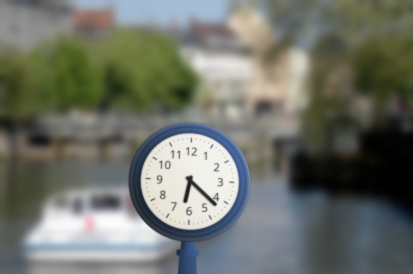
6 h 22 min
